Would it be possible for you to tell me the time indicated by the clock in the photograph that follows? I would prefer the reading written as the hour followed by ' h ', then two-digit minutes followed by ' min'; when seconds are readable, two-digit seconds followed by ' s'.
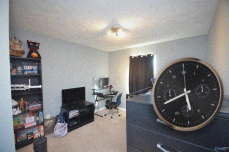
5 h 42 min
